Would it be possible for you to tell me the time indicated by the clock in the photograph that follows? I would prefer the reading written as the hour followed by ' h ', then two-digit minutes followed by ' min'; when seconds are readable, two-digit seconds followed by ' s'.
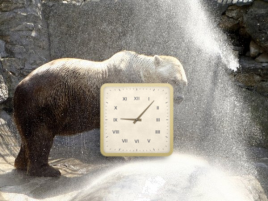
9 h 07 min
